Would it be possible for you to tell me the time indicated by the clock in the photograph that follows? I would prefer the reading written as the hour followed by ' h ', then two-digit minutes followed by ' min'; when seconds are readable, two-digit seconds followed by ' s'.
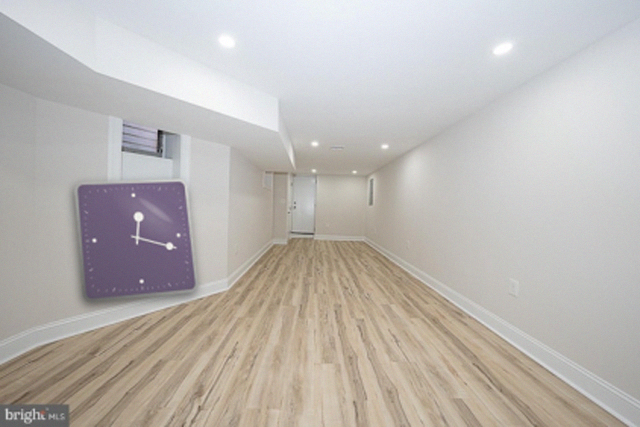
12 h 18 min
